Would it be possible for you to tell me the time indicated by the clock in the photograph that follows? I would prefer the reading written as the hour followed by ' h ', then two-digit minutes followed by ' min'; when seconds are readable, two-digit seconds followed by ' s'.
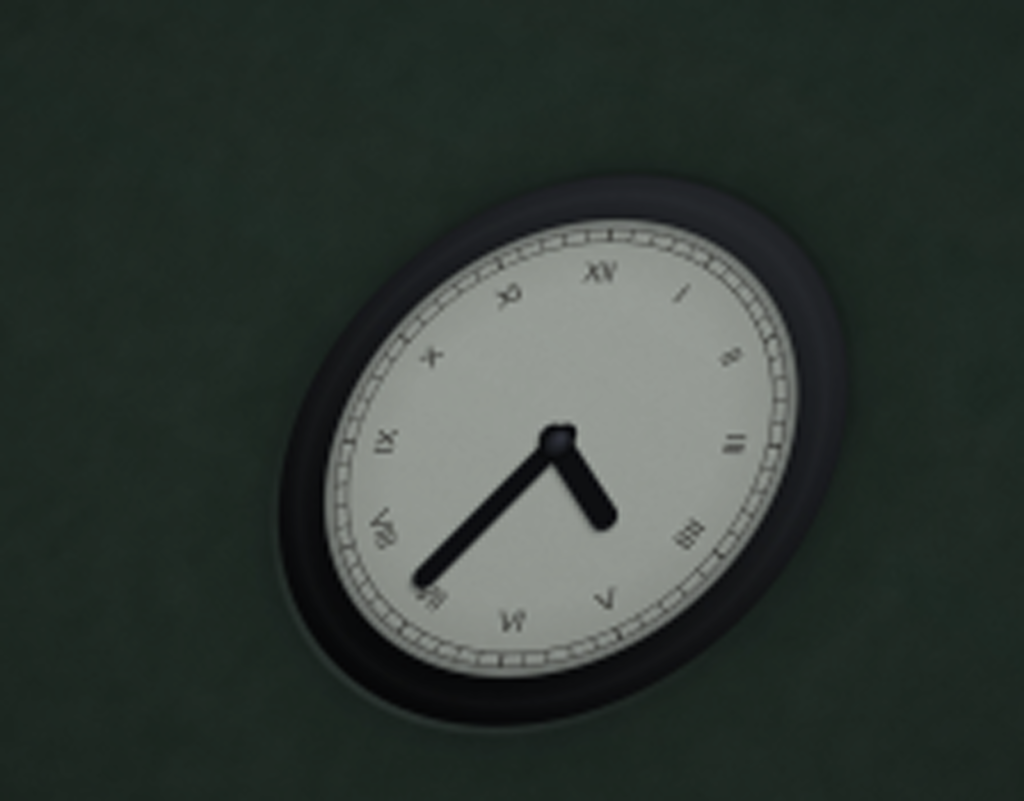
4 h 36 min
